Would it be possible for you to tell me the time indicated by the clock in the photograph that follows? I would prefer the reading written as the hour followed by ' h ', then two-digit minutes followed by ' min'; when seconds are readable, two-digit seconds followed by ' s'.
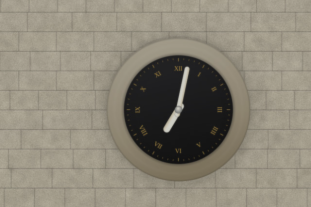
7 h 02 min
